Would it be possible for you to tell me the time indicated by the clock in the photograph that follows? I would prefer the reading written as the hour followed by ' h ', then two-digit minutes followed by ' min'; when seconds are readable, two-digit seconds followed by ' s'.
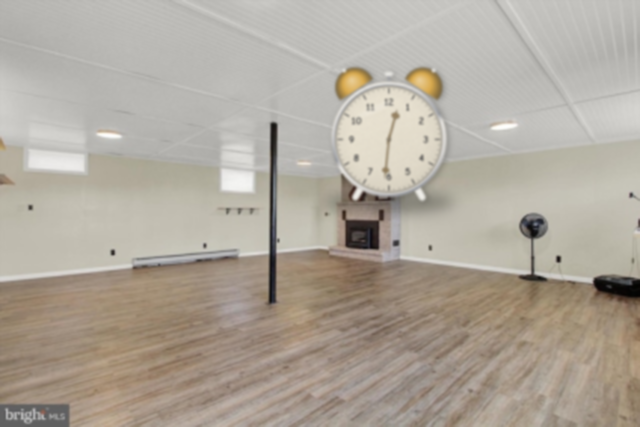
12 h 31 min
